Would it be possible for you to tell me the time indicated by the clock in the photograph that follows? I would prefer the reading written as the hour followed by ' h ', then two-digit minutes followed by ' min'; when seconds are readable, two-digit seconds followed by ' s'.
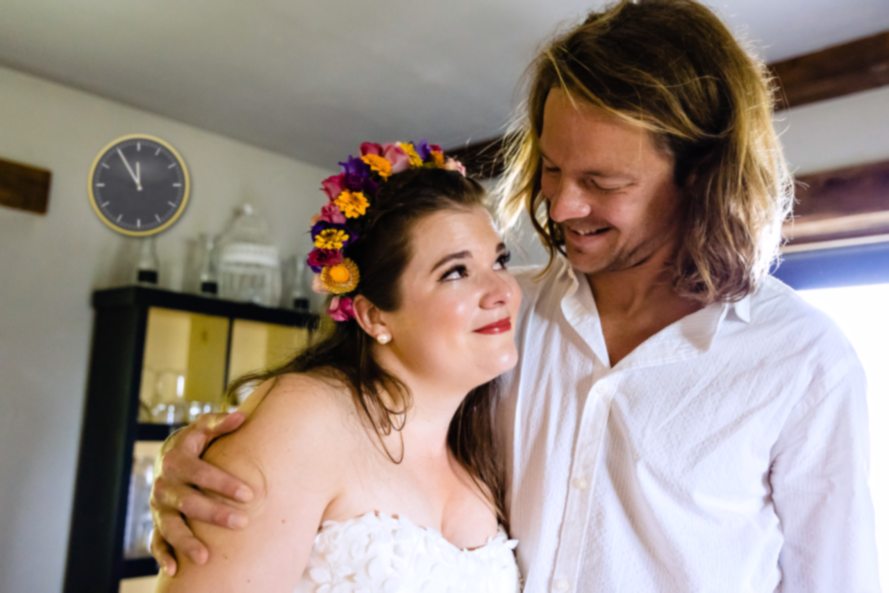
11 h 55 min
